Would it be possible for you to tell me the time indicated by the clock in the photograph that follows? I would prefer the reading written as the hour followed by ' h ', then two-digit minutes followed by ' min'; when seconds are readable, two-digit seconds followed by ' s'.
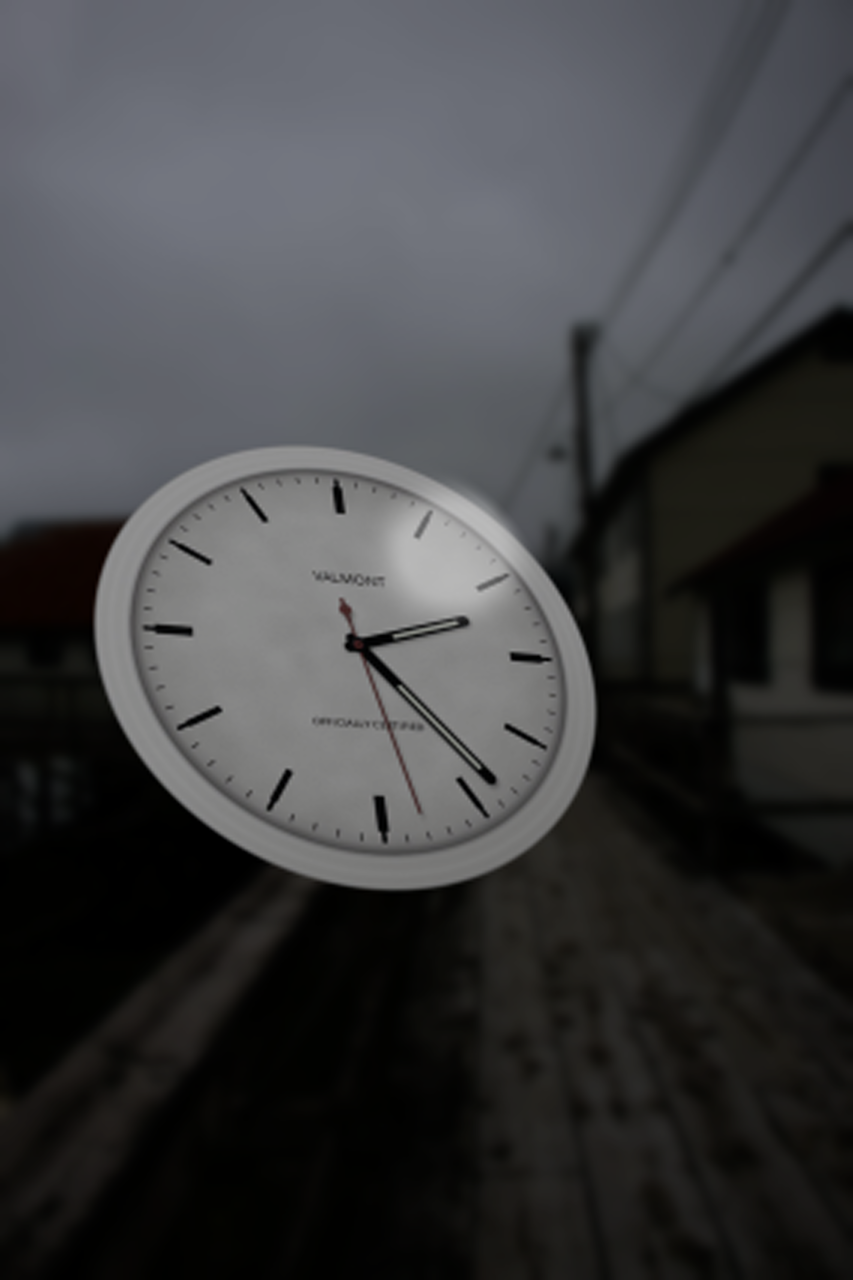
2 h 23 min 28 s
